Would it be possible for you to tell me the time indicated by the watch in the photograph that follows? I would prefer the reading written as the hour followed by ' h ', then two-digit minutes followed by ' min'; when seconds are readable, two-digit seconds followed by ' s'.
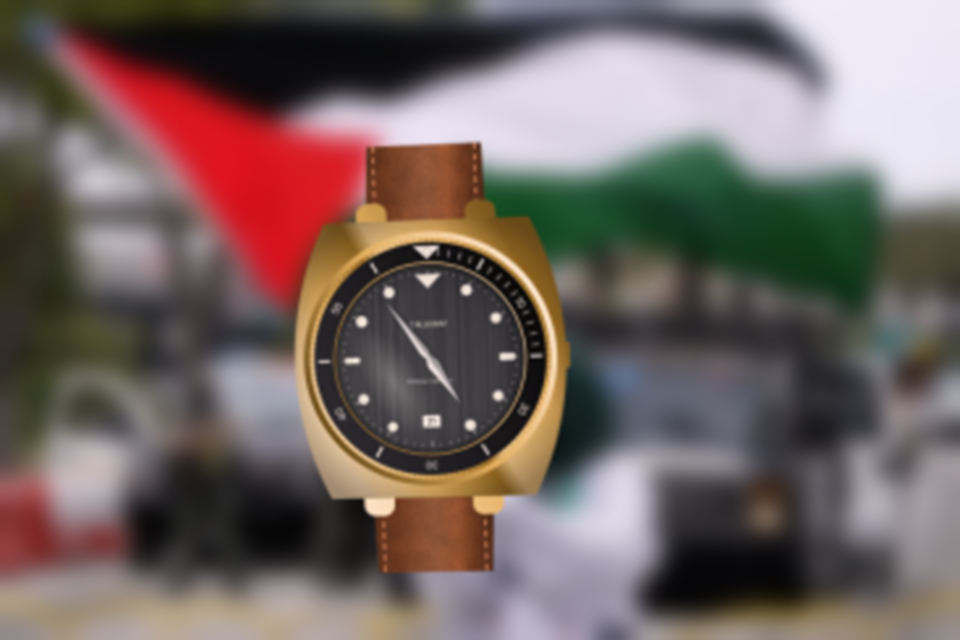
4 h 54 min
